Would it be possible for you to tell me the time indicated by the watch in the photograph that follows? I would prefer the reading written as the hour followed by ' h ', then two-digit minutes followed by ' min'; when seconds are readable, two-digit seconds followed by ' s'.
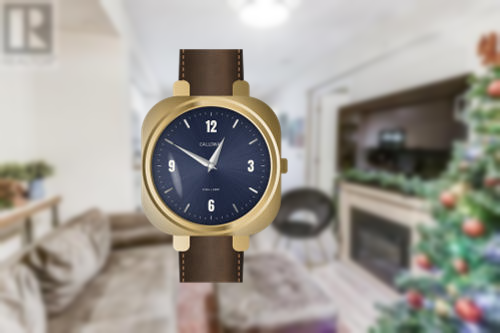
12 h 50 min
